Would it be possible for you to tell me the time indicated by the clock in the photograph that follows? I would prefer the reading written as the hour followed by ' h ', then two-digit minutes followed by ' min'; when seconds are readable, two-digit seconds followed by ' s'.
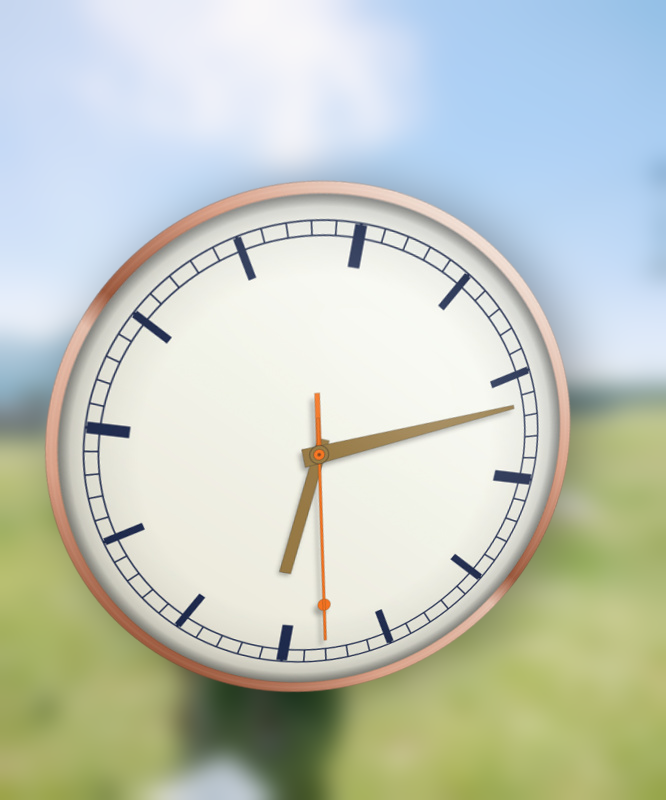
6 h 11 min 28 s
